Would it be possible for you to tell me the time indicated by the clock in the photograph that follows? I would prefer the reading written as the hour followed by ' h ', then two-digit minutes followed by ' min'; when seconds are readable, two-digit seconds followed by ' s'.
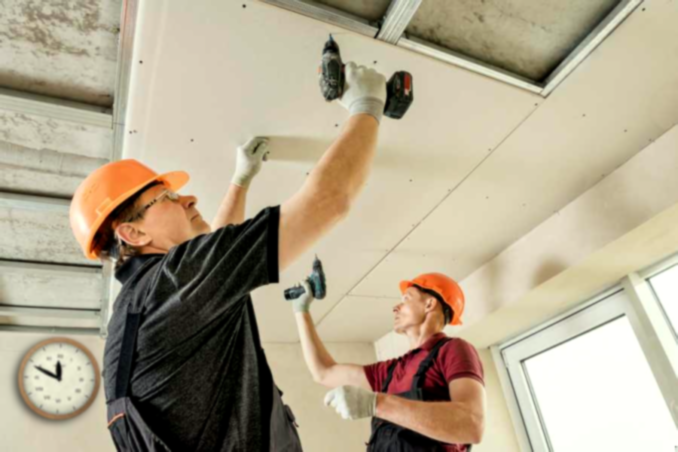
11 h 49 min
